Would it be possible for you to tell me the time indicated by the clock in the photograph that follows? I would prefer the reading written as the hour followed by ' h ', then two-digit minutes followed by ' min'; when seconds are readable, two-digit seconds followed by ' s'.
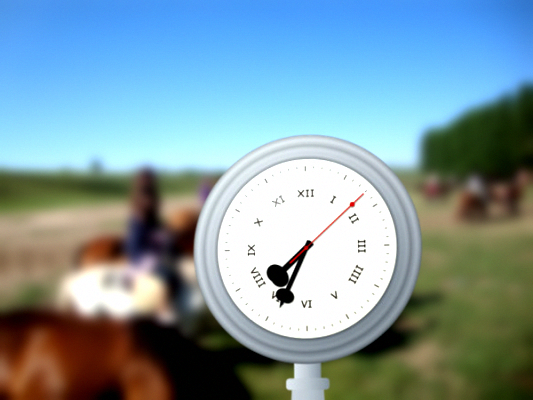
7 h 34 min 08 s
